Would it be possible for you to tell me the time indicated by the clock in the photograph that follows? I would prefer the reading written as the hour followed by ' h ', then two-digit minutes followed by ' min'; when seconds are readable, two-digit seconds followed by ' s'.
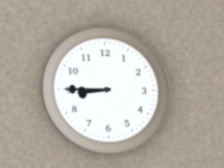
8 h 45 min
